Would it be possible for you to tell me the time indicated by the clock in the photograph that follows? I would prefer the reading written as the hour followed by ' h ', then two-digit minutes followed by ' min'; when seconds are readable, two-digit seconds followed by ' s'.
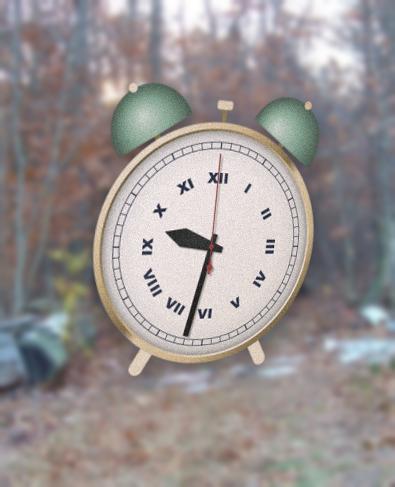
9 h 32 min 00 s
